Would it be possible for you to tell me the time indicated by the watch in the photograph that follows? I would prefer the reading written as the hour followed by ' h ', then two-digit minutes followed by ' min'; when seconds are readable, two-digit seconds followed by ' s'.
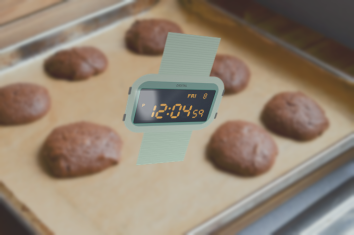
12 h 04 min 59 s
